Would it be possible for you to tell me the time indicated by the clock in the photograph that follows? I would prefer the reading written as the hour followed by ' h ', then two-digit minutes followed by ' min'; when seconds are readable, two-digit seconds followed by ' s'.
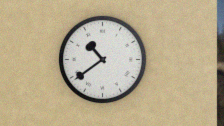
10 h 39 min
